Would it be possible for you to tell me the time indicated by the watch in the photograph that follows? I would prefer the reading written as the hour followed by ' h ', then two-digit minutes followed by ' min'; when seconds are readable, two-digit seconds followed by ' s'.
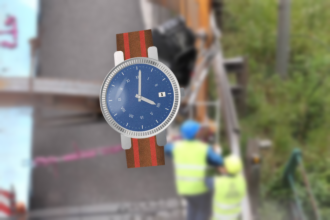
4 h 01 min
